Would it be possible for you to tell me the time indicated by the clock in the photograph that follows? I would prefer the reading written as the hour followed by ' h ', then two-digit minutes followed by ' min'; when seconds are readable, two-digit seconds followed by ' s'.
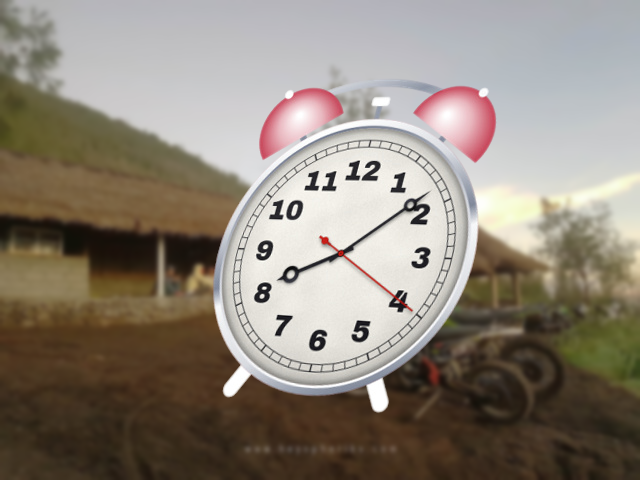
8 h 08 min 20 s
